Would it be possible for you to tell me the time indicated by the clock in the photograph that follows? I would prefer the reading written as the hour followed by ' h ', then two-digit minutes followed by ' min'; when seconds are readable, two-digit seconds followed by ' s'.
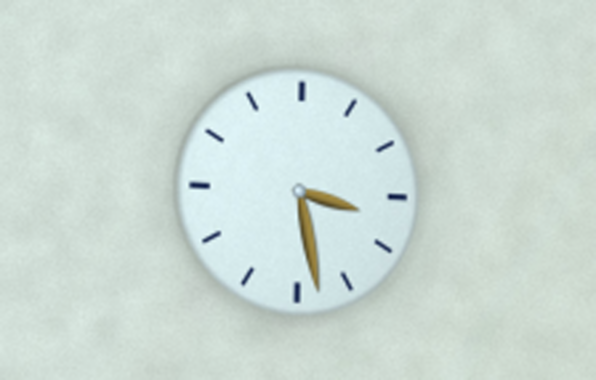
3 h 28 min
